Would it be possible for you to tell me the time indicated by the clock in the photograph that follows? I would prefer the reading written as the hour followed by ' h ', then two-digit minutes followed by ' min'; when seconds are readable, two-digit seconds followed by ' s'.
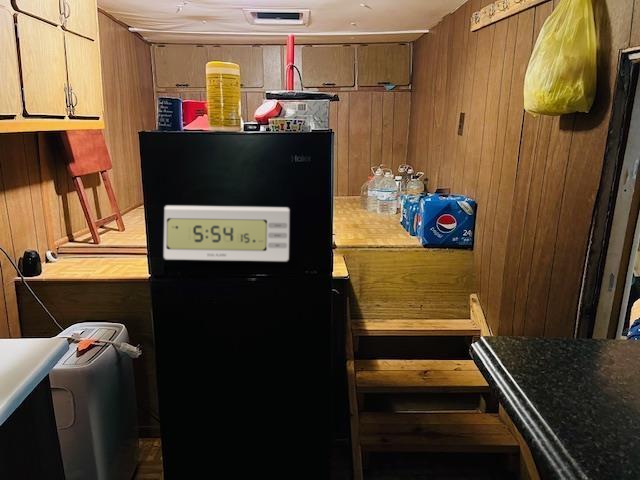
5 h 54 min
